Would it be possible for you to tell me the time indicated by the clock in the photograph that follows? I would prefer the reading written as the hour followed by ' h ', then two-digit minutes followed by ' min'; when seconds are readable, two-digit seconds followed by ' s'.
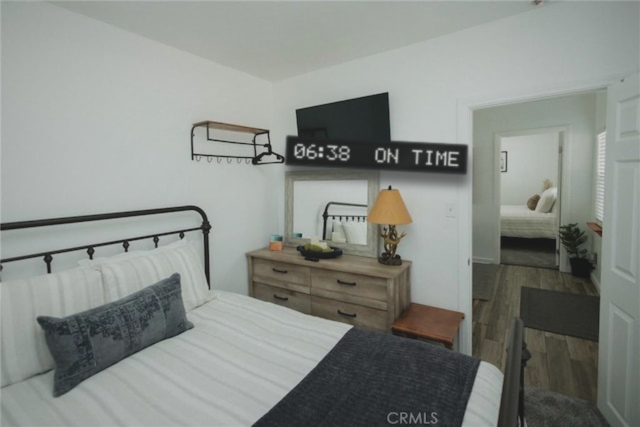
6 h 38 min
